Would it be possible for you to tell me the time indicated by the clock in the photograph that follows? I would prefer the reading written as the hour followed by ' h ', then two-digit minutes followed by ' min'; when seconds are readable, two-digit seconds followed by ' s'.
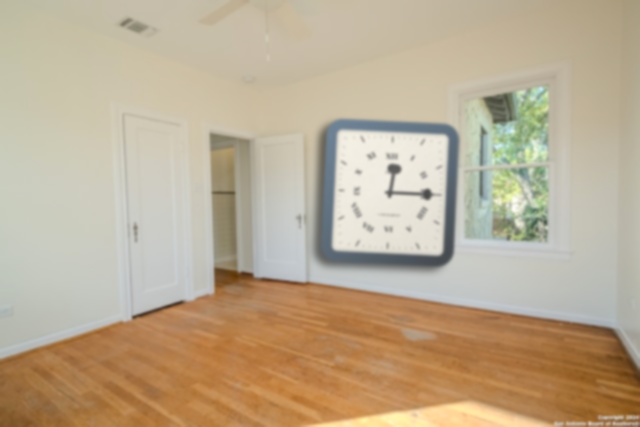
12 h 15 min
